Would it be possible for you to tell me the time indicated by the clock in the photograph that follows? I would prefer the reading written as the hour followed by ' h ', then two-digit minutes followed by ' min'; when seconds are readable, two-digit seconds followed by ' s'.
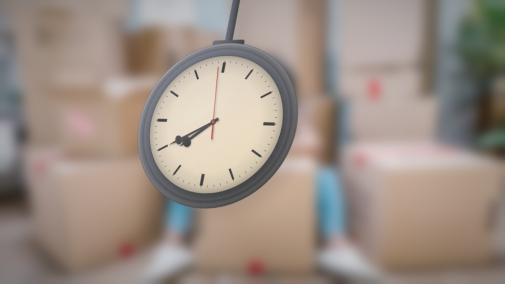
7 h 39 min 59 s
